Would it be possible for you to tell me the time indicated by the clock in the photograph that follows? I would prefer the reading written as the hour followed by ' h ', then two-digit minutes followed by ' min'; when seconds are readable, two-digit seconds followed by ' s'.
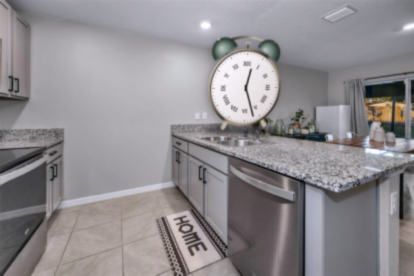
12 h 27 min
